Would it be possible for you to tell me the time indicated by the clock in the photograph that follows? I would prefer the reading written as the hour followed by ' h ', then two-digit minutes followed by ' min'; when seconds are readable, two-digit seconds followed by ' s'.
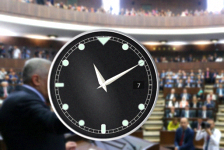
11 h 10 min
